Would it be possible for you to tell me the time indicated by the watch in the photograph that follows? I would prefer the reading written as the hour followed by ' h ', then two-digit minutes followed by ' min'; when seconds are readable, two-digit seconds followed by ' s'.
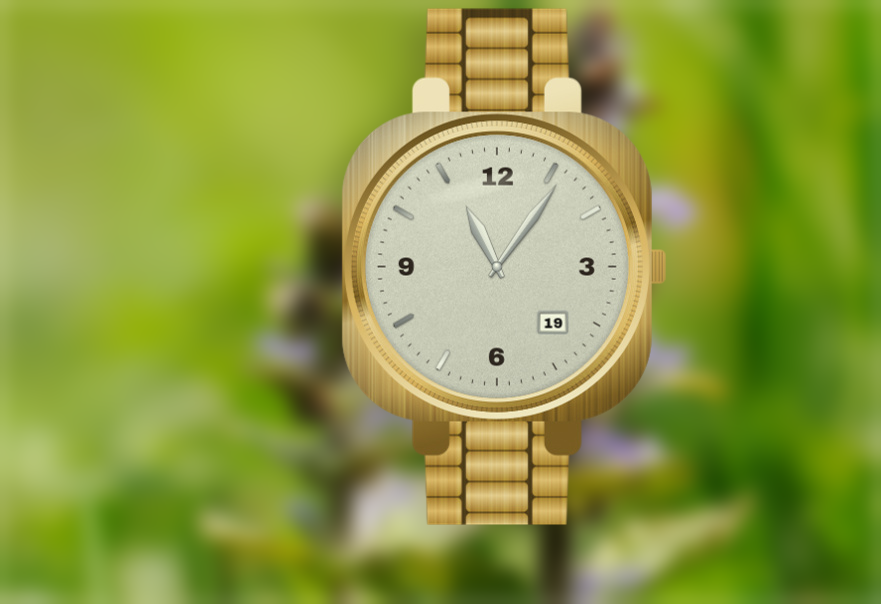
11 h 06 min
